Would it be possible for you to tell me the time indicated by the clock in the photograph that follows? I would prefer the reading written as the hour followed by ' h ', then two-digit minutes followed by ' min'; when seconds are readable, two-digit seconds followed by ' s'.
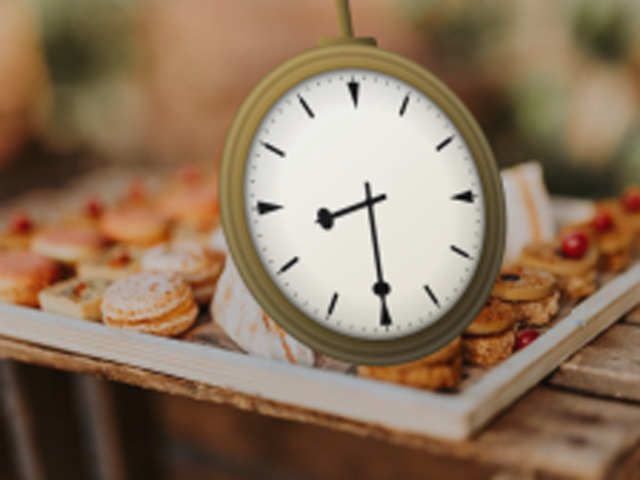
8 h 30 min
